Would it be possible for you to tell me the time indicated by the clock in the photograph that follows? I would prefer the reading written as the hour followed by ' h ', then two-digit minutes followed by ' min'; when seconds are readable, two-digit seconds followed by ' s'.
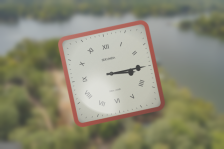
3 h 15 min
